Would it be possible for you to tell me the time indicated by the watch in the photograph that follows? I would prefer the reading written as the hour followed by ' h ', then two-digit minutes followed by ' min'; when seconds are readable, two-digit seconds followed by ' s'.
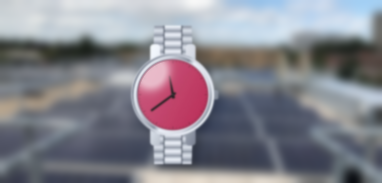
11 h 39 min
